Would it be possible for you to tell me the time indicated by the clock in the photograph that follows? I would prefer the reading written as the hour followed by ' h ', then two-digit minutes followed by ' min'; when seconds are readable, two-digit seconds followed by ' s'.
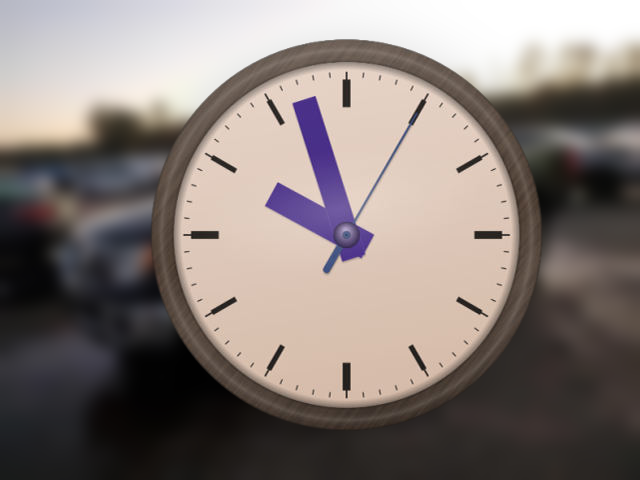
9 h 57 min 05 s
